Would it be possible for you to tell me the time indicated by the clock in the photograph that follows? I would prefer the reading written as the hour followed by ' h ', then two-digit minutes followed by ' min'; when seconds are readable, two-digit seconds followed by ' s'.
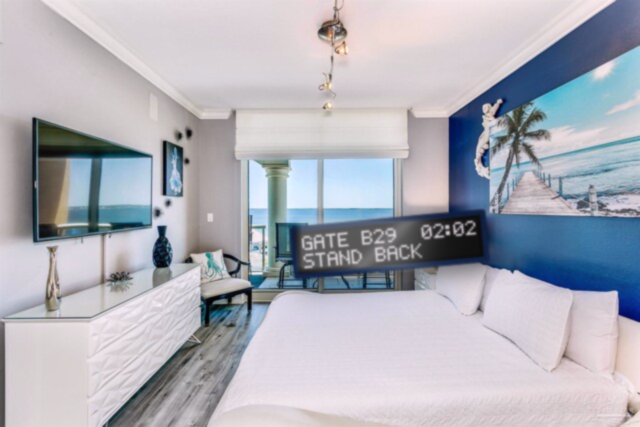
2 h 02 min
